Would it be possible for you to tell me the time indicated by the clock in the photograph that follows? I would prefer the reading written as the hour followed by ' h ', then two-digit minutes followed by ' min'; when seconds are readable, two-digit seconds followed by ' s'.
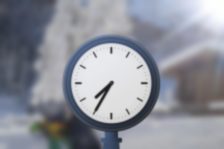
7 h 35 min
